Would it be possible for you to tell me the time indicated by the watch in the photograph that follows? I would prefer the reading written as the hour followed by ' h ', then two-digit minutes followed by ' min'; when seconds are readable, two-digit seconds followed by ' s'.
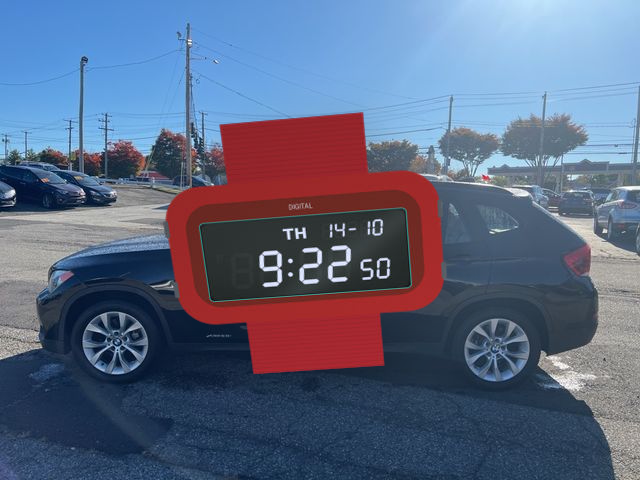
9 h 22 min 50 s
